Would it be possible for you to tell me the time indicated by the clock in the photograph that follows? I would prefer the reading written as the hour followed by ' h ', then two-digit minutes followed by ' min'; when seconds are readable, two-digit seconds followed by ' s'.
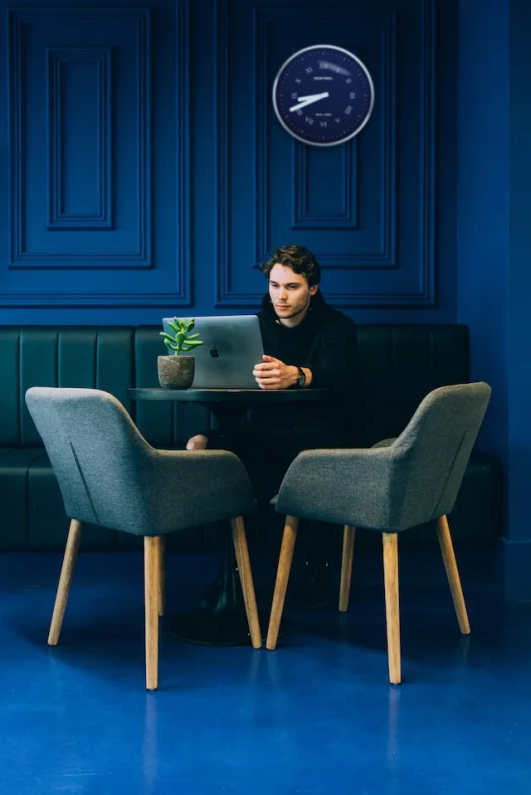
8 h 41 min
